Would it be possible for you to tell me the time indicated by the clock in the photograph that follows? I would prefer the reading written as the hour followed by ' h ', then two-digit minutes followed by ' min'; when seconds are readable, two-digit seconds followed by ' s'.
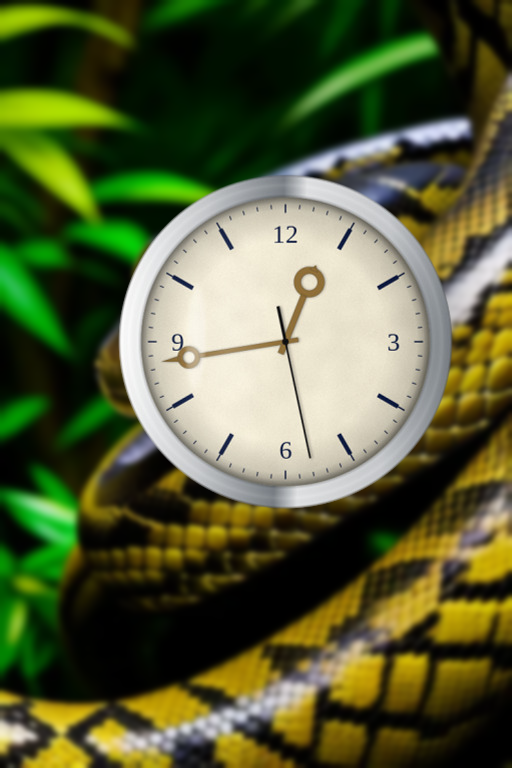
12 h 43 min 28 s
